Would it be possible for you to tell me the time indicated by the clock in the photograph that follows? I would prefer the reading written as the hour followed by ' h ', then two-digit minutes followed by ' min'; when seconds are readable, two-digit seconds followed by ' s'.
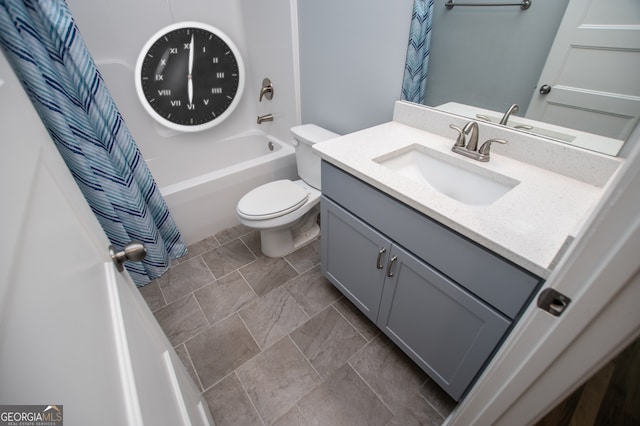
6 h 01 min
